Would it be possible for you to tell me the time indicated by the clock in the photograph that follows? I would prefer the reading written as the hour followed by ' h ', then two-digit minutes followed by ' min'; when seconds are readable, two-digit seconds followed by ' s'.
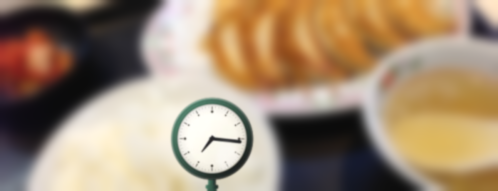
7 h 16 min
